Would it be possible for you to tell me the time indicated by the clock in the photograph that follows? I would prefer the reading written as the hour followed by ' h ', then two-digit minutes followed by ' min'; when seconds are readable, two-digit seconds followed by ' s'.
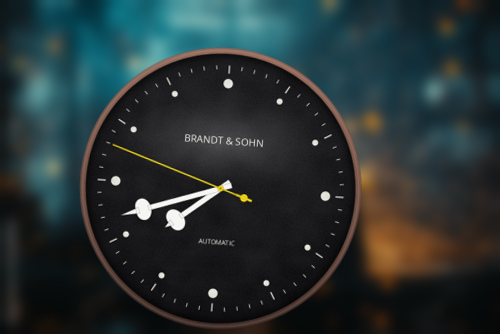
7 h 41 min 48 s
